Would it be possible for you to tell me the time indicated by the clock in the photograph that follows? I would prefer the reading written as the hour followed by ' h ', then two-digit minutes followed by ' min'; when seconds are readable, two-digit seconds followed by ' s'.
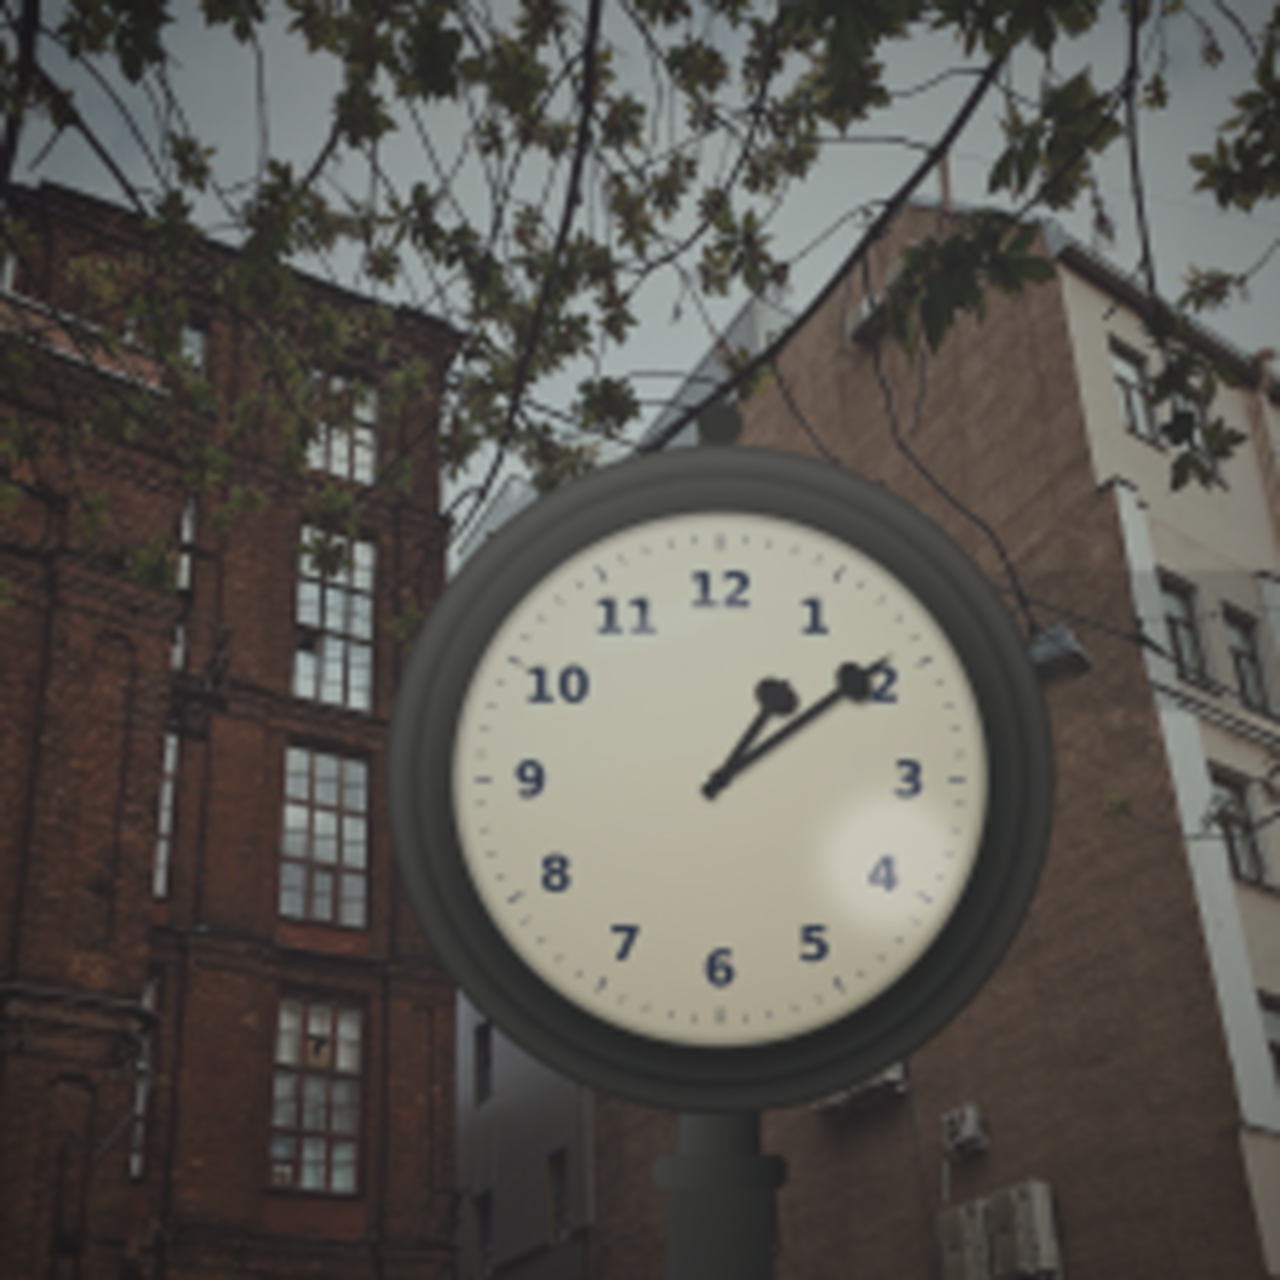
1 h 09 min
